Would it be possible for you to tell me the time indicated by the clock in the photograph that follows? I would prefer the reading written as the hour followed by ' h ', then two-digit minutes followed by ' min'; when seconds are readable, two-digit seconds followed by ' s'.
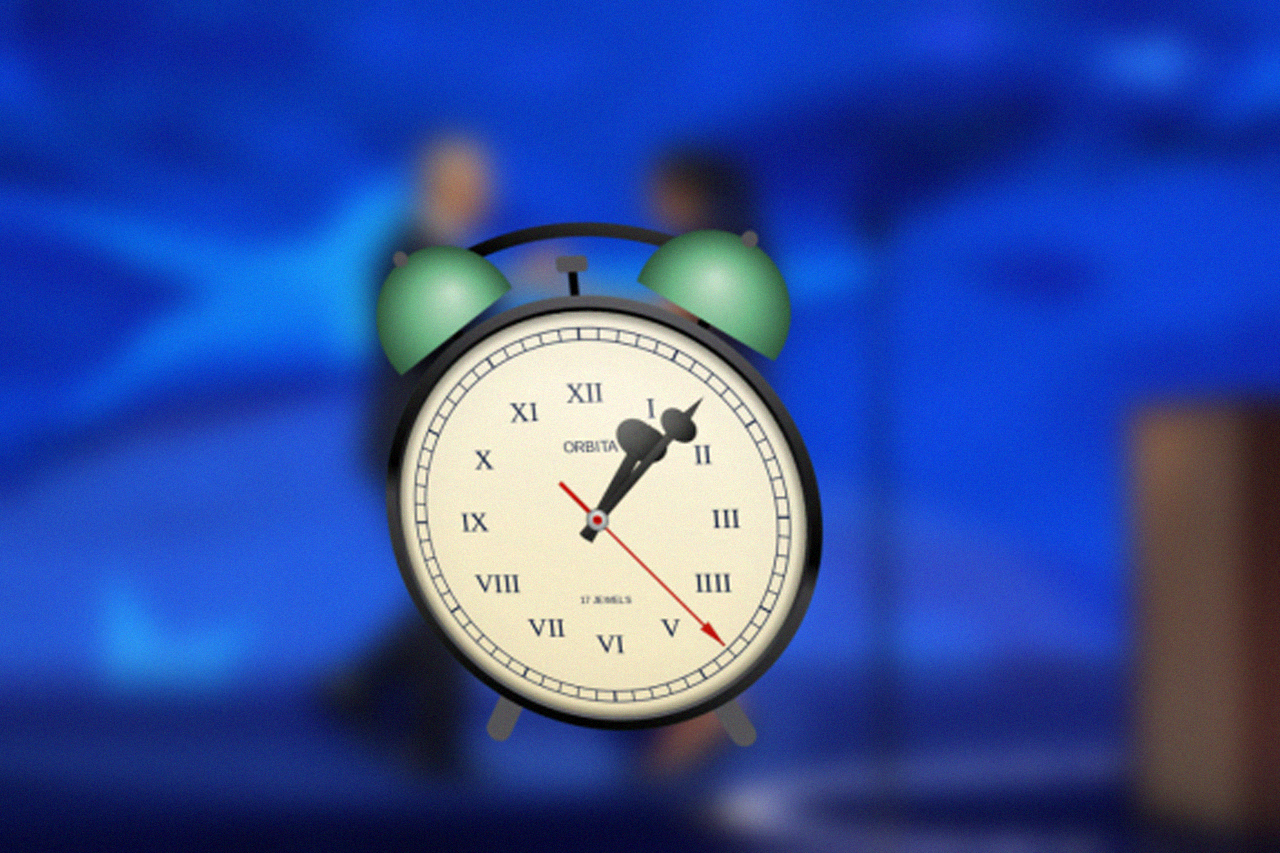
1 h 07 min 23 s
